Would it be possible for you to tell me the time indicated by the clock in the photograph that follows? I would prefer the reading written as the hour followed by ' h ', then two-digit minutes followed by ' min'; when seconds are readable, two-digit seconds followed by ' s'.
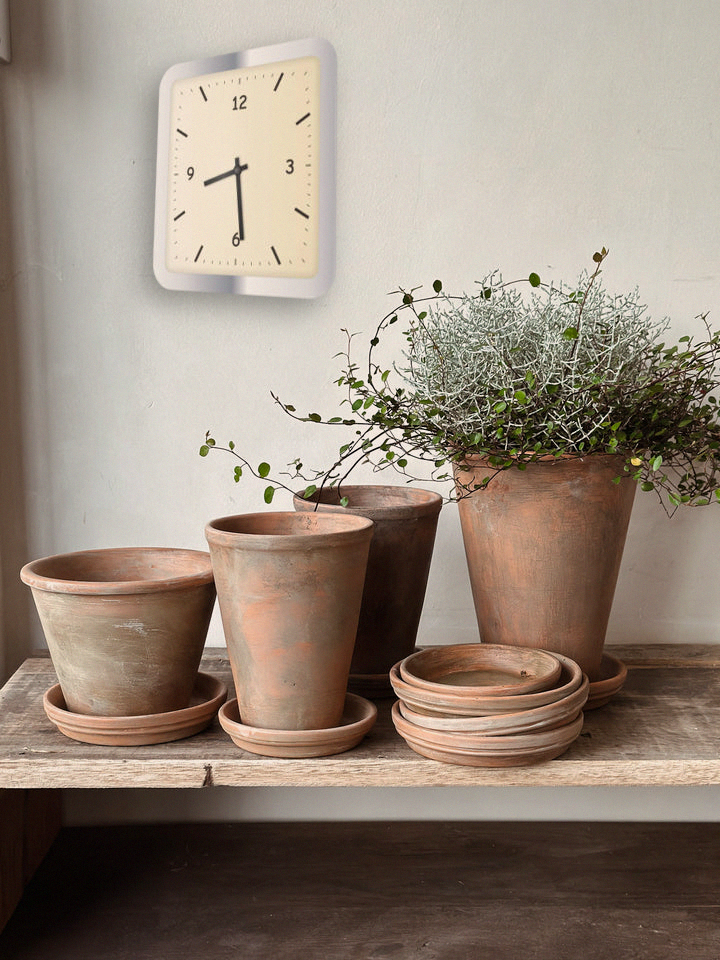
8 h 29 min
